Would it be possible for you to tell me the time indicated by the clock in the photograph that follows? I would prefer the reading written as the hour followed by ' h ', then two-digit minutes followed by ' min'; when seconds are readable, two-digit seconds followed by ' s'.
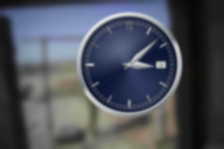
3 h 08 min
